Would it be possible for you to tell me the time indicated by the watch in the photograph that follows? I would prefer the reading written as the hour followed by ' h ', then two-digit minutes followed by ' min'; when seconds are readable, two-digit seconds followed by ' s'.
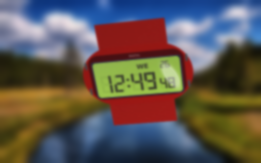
12 h 49 min 48 s
